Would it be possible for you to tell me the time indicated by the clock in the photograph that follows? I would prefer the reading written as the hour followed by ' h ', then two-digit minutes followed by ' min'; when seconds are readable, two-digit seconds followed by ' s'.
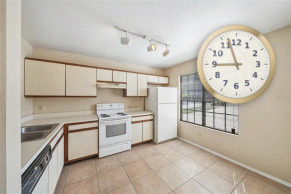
8 h 57 min
